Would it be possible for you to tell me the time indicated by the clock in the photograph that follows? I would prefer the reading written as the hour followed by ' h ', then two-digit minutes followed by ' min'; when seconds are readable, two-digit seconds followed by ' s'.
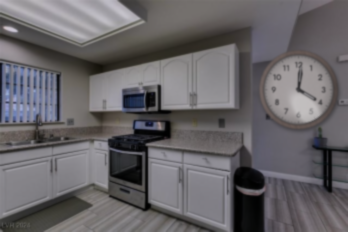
4 h 01 min
